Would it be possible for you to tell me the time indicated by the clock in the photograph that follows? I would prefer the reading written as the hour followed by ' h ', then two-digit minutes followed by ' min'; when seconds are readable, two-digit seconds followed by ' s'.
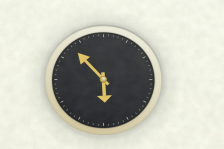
5 h 53 min
